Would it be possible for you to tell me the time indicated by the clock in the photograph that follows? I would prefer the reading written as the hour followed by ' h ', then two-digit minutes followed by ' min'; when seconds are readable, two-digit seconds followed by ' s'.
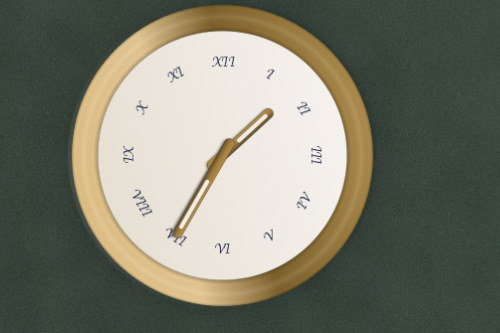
1 h 35 min
